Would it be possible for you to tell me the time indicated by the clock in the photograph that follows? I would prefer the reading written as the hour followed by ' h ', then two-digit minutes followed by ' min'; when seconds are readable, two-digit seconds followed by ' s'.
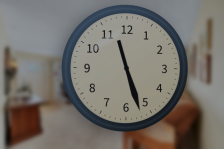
11 h 27 min
